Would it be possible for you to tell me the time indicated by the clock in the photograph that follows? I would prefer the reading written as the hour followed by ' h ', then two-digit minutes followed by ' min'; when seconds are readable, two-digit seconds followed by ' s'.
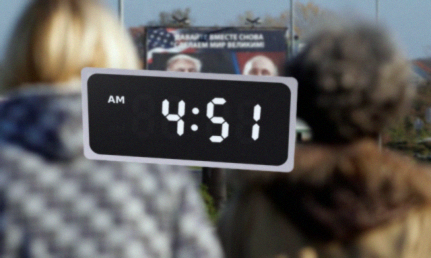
4 h 51 min
